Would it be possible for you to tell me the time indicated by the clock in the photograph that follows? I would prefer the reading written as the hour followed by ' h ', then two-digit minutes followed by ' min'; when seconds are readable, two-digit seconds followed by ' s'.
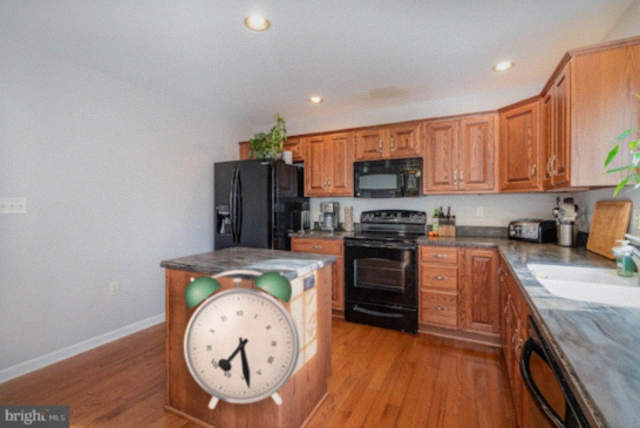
7 h 29 min
